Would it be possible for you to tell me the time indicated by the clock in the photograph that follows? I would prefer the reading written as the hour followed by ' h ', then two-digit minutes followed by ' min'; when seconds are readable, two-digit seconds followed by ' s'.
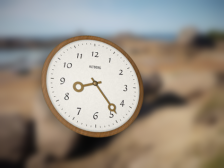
8 h 24 min
